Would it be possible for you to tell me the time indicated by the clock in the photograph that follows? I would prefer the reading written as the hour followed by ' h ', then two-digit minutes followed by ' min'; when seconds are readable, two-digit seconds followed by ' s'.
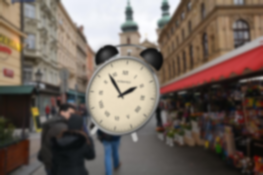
1 h 53 min
